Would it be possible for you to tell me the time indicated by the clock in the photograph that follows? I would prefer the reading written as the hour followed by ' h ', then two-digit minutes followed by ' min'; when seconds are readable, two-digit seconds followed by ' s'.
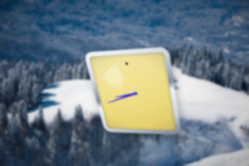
8 h 42 min
